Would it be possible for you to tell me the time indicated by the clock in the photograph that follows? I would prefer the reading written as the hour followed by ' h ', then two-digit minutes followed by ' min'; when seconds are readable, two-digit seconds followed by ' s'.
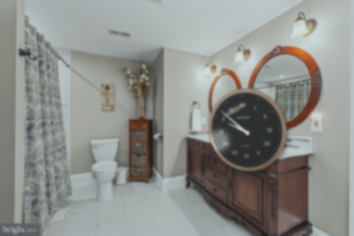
9 h 52 min
